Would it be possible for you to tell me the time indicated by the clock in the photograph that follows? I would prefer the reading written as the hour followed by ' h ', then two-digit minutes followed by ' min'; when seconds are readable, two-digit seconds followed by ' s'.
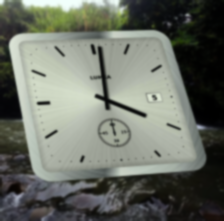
4 h 01 min
